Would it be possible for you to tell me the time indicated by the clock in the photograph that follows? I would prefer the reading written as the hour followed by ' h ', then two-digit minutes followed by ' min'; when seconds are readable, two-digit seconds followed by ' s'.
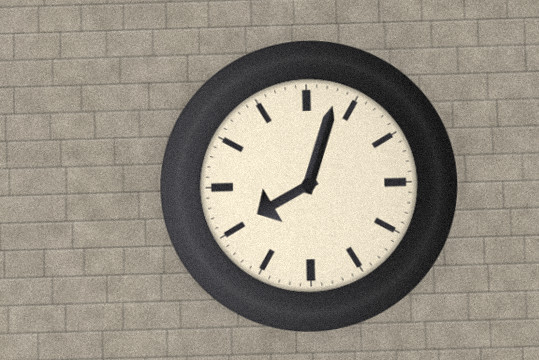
8 h 03 min
